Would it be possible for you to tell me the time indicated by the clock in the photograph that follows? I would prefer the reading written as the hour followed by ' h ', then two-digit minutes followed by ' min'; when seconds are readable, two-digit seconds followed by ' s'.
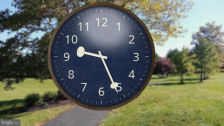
9 h 26 min
